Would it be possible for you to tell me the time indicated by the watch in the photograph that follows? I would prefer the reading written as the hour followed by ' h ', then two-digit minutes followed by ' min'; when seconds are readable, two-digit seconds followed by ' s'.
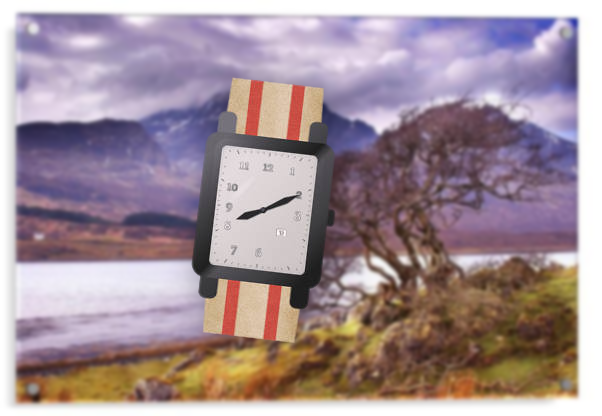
8 h 10 min
